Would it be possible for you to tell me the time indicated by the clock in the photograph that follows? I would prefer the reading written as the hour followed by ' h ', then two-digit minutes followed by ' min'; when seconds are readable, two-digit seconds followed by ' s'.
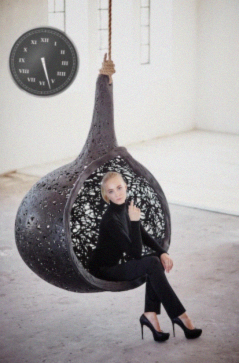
5 h 27 min
